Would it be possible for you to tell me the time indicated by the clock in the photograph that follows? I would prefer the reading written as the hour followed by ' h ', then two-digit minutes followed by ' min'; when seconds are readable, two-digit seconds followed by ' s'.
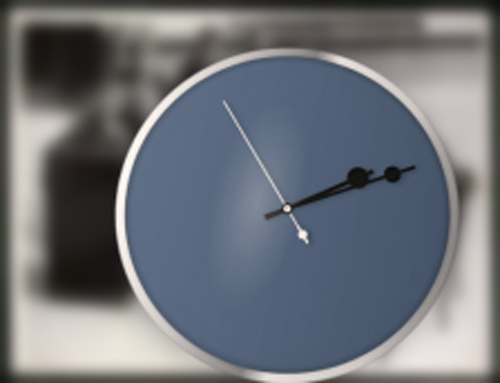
2 h 11 min 55 s
